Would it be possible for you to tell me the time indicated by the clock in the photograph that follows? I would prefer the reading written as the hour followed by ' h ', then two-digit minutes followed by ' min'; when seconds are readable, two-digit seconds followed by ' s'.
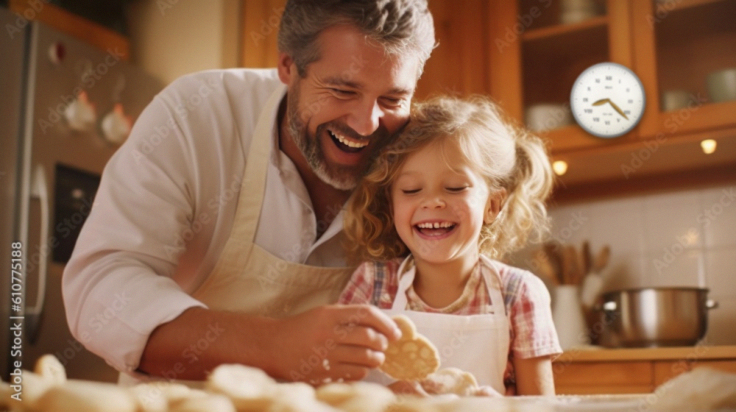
8 h 22 min
